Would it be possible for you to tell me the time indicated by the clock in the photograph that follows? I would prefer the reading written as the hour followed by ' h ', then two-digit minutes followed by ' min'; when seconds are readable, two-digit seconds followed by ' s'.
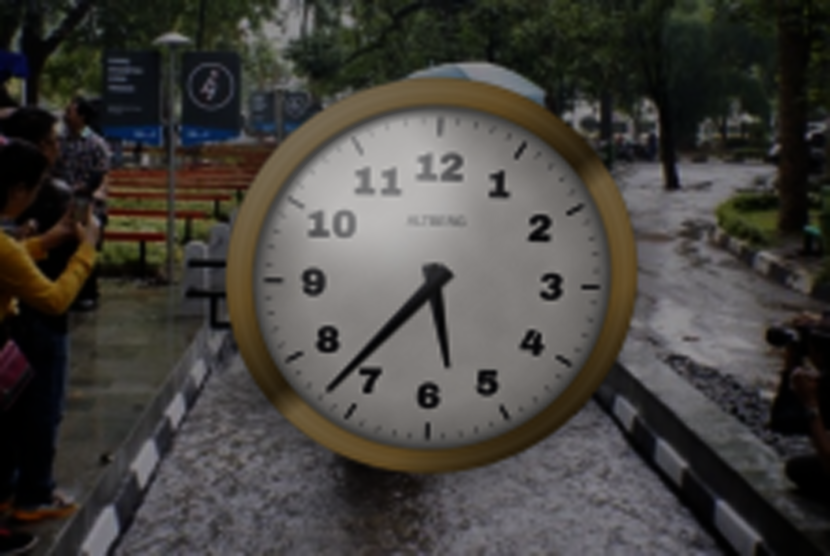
5 h 37 min
